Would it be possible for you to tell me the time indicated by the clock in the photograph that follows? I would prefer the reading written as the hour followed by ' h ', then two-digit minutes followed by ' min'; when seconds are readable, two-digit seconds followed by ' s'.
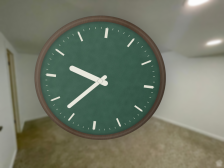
9 h 37 min
